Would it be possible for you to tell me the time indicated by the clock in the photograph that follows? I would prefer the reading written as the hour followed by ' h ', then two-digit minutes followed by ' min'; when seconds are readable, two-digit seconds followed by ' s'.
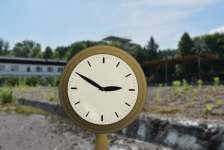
2 h 50 min
